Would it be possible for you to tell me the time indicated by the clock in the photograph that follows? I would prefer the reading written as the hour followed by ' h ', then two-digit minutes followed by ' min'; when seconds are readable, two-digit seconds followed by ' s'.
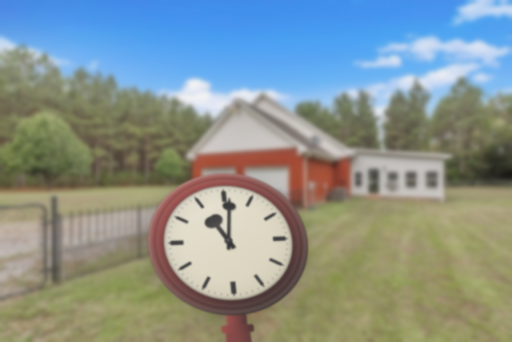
11 h 01 min
